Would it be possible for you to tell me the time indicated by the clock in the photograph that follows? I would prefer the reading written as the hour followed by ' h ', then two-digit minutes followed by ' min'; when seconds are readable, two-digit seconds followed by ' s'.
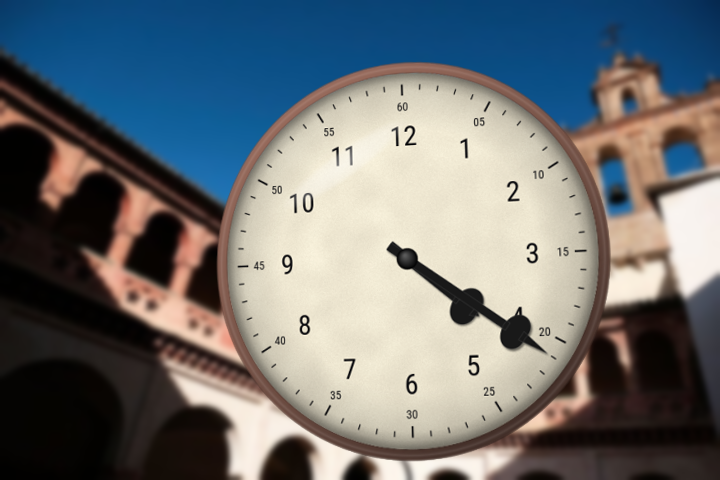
4 h 21 min
